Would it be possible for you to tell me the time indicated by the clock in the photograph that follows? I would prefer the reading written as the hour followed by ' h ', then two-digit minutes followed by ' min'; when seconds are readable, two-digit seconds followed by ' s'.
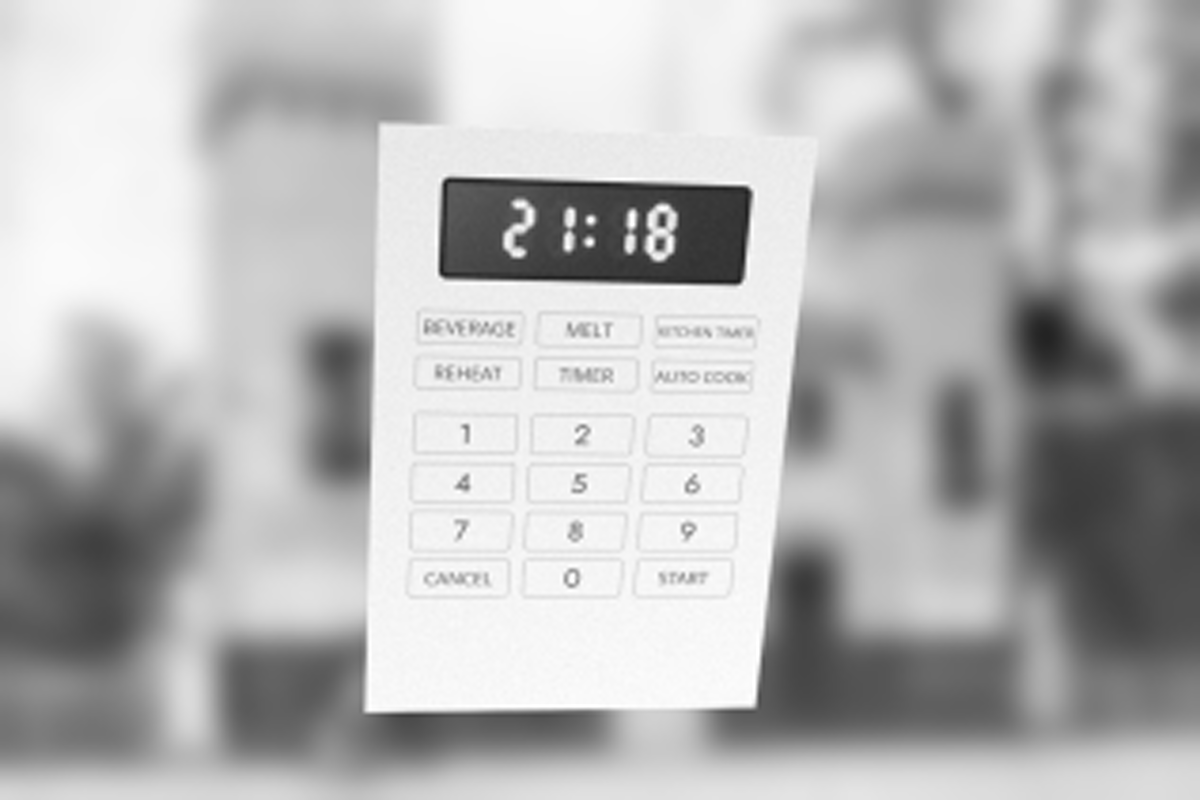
21 h 18 min
